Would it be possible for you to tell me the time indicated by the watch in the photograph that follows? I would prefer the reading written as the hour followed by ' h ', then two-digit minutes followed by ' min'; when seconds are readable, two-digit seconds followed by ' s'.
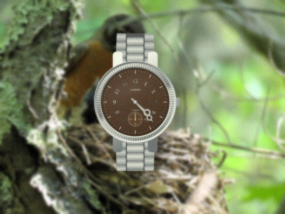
4 h 23 min
